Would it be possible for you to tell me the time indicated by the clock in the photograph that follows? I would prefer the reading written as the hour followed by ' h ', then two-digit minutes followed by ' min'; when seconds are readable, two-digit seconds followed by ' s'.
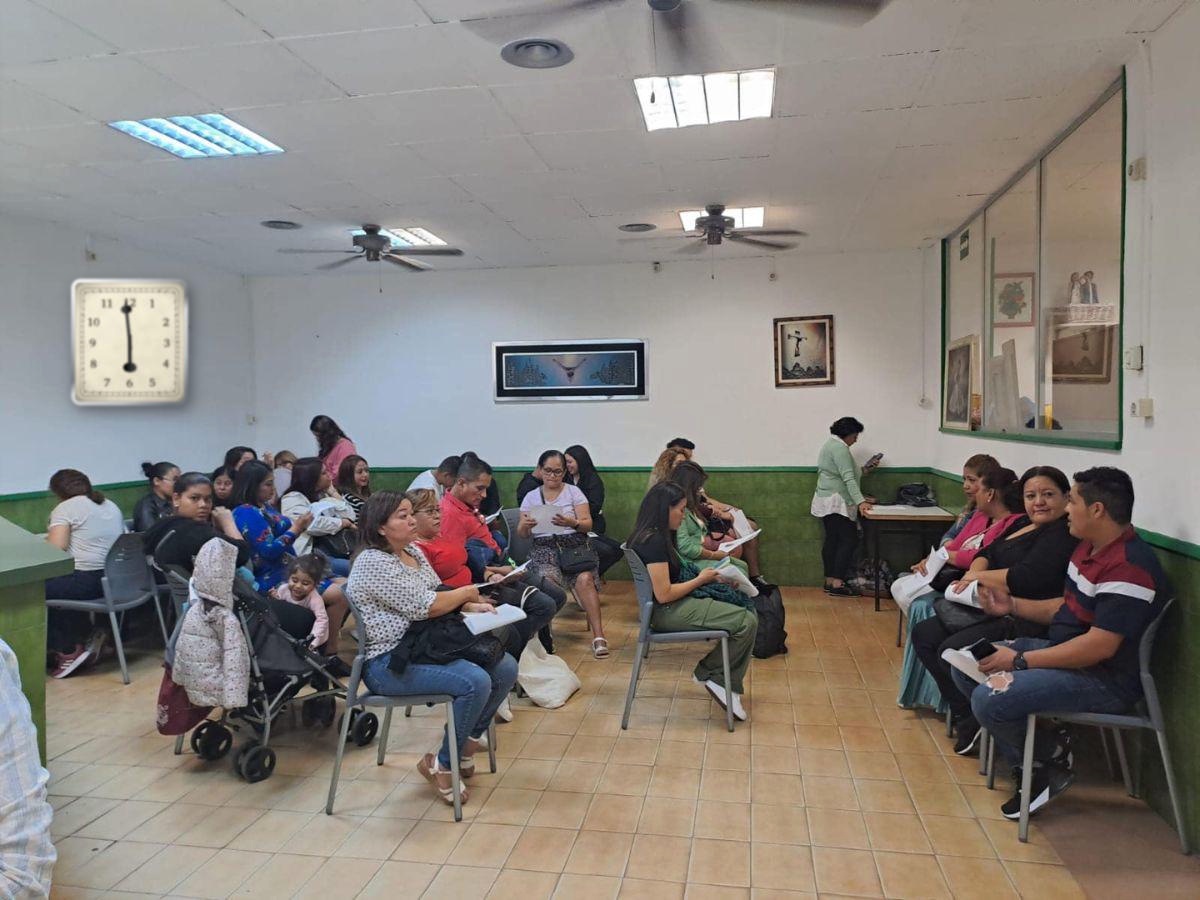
5 h 59 min
